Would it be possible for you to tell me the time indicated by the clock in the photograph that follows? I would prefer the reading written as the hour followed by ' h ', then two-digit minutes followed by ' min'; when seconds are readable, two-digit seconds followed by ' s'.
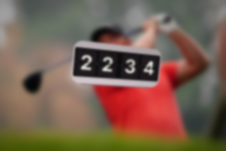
22 h 34 min
